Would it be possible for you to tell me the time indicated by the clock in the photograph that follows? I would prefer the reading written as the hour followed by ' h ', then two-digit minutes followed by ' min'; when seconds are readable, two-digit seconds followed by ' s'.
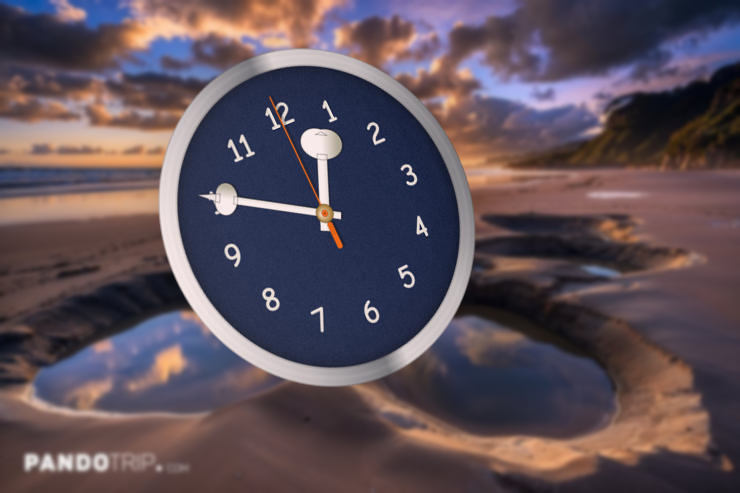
12 h 50 min 00 s
